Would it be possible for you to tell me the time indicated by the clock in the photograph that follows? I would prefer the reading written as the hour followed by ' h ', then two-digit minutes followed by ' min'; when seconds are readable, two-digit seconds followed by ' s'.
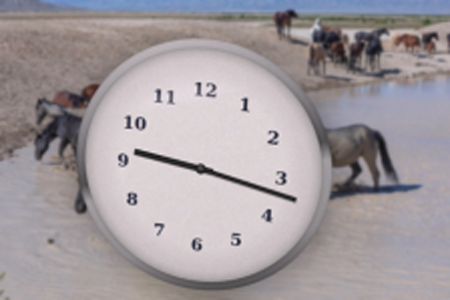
9 h 17 min
